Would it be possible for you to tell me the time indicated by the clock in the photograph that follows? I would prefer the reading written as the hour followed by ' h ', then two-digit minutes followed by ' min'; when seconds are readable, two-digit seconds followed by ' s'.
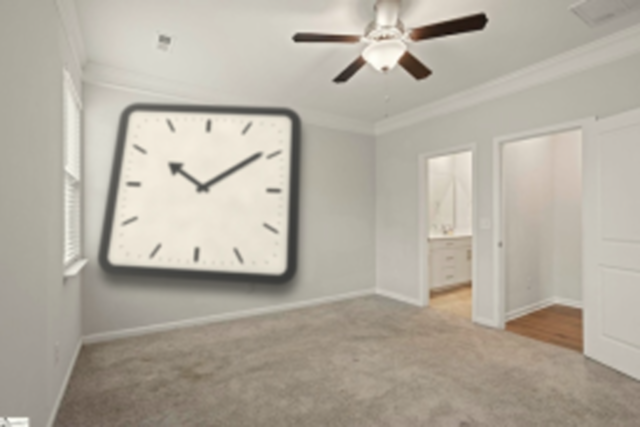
10 h 09 min
